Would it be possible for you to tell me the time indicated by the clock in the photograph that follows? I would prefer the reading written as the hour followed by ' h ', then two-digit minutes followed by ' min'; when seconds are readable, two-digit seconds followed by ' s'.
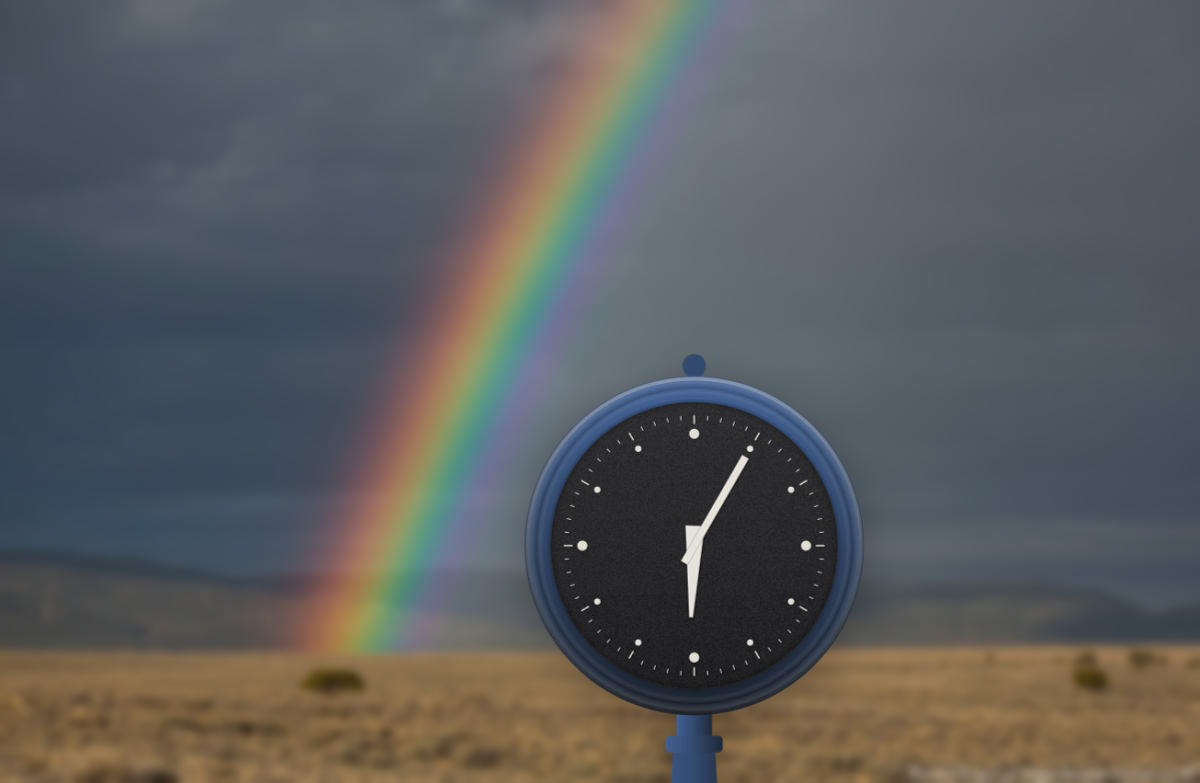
6 h 05 min
